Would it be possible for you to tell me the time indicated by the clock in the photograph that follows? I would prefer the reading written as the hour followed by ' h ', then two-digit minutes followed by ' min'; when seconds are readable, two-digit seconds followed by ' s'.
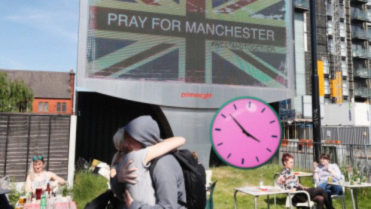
3 h 52 min
